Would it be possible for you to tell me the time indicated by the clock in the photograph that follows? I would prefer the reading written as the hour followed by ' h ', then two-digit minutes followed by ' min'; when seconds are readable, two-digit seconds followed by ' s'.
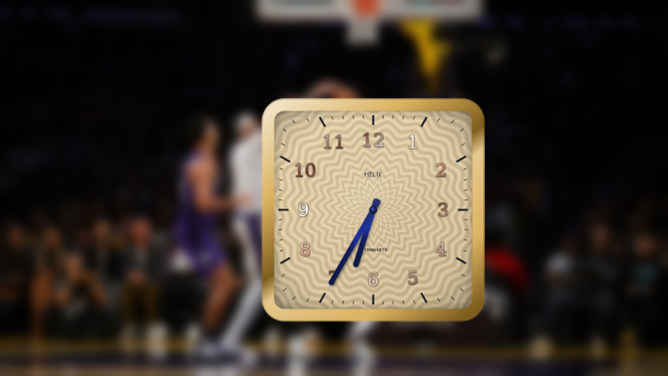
6 h 35 min
